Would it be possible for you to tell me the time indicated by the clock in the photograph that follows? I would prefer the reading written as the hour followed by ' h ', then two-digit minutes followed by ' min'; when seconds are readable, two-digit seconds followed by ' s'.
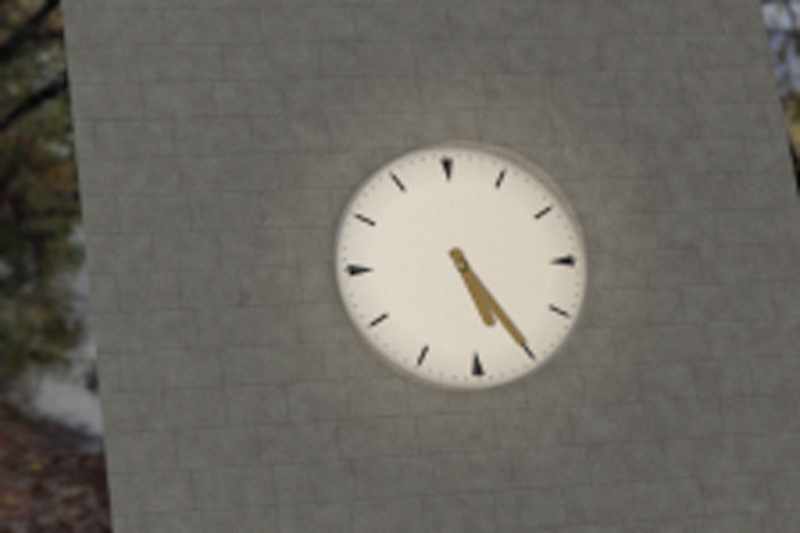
5 h 25 min
